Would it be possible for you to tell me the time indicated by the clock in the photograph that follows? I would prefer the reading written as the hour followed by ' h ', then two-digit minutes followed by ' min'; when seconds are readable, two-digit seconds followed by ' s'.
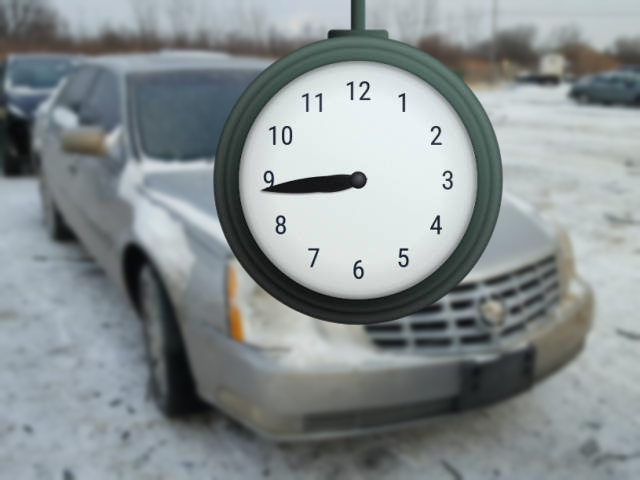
8 h 44 min
